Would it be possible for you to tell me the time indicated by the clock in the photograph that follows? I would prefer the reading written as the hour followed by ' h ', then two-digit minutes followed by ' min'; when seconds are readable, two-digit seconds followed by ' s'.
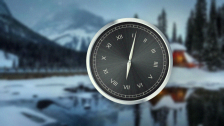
7 h 06 min
